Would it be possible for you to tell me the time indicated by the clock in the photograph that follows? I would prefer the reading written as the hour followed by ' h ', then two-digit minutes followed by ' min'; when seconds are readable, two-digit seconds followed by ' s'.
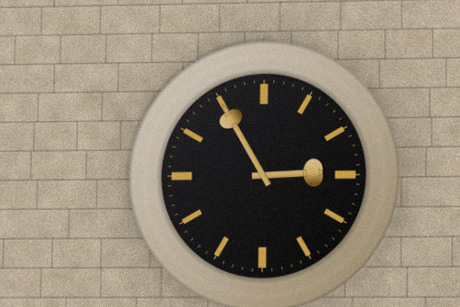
2 h 55 min
